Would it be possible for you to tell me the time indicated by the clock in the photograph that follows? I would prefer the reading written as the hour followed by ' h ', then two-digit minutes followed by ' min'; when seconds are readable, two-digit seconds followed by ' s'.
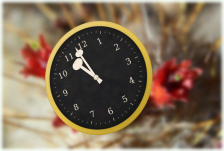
10 h 58 min
